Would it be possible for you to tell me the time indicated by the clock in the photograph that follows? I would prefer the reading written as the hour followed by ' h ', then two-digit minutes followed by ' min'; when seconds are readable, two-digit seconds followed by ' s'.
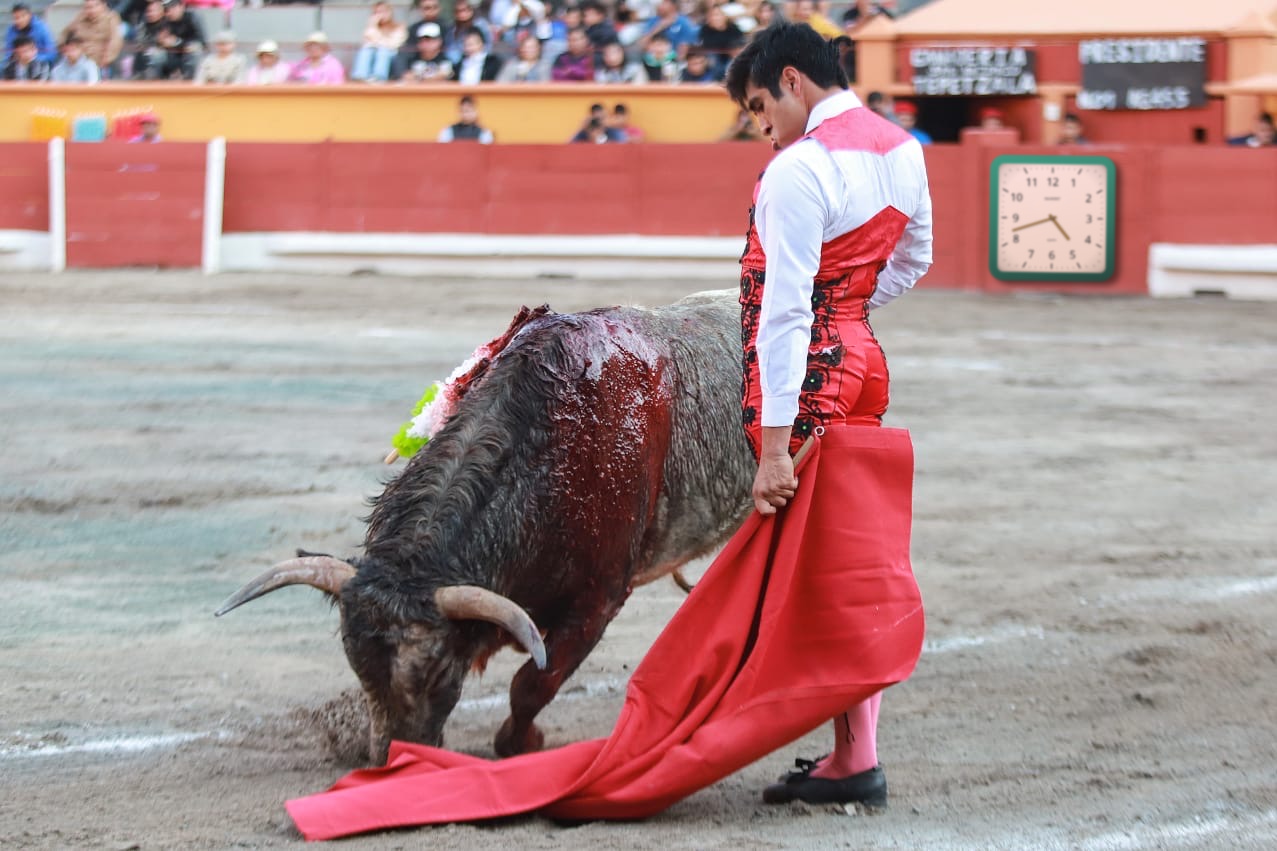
4 h 42 min
